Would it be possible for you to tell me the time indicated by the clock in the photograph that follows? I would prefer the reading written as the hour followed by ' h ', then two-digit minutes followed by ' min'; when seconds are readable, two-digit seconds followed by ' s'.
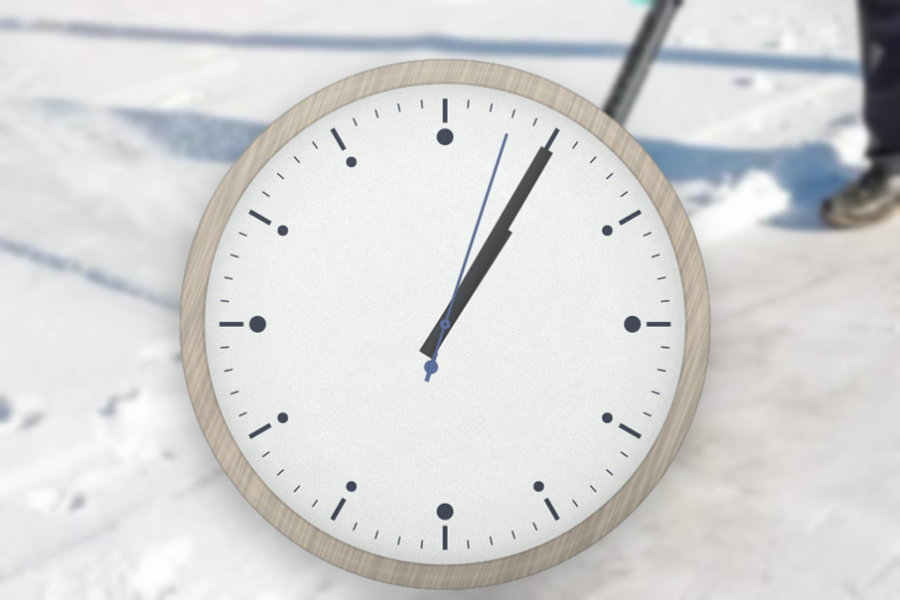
1 h 05 min 03 s
